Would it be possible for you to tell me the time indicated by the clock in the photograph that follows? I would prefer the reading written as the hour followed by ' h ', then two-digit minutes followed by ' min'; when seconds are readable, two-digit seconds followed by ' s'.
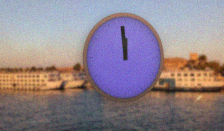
11 h 59 min
